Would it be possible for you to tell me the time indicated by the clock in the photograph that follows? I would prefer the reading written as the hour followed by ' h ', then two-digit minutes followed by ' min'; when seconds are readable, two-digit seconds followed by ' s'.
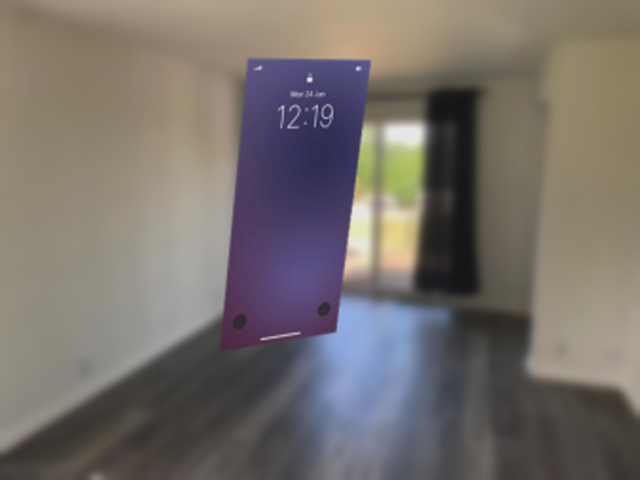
12 h 19 min
